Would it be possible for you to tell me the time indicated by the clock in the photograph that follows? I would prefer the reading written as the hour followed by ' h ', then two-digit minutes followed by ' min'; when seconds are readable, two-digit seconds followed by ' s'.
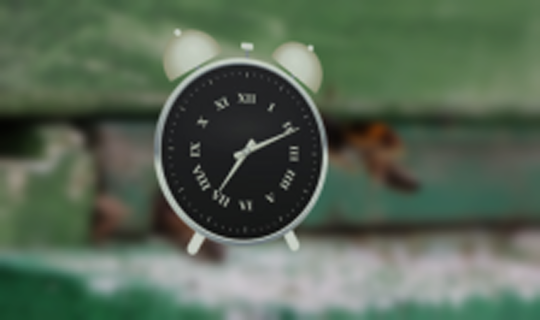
7 h 11 min
